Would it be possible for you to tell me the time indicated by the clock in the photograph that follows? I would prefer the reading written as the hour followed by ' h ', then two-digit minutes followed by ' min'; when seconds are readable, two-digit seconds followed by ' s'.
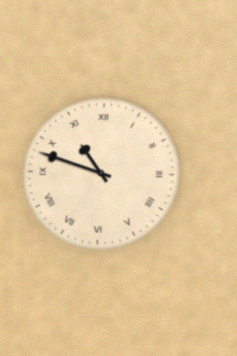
10 h 48 min
